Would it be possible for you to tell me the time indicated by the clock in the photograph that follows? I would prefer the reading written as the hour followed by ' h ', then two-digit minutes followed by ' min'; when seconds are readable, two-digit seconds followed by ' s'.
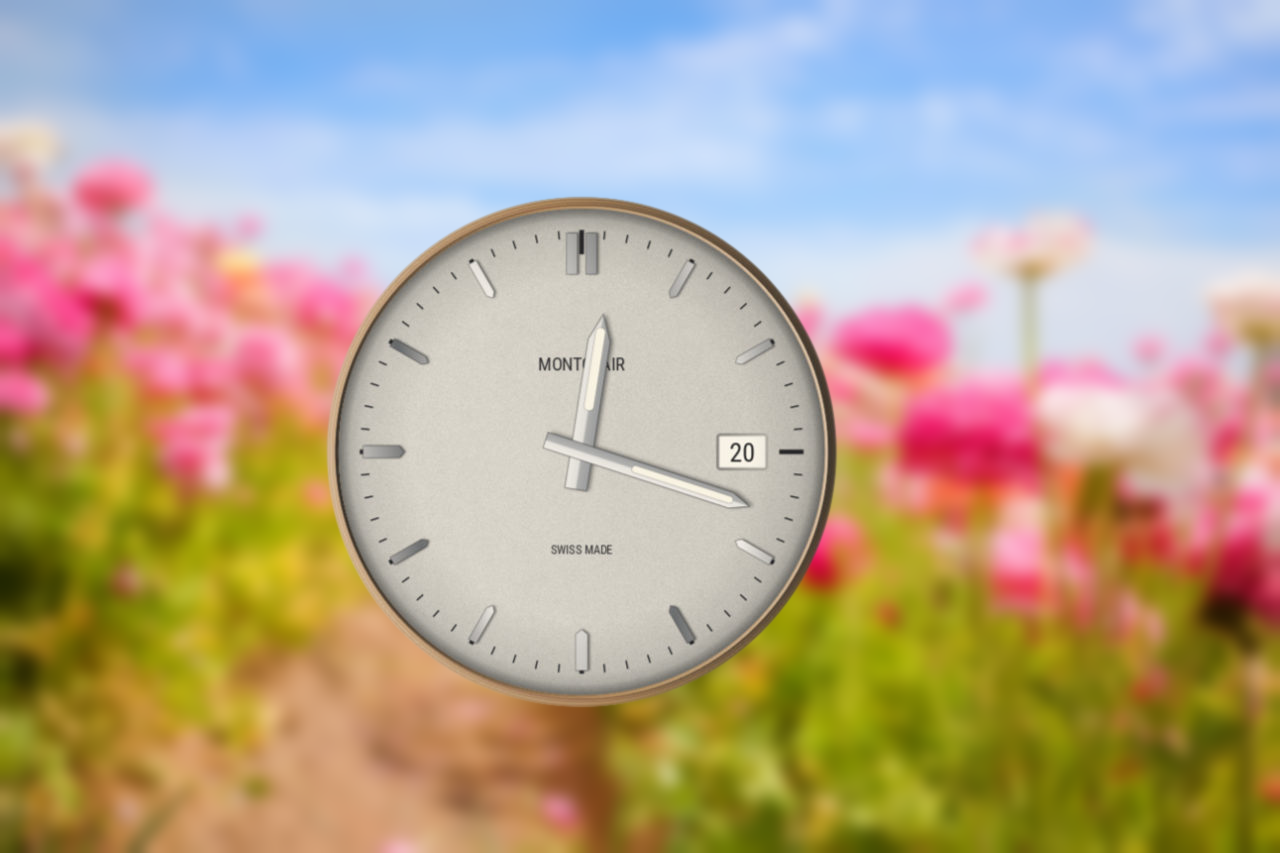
12 h 18 min
